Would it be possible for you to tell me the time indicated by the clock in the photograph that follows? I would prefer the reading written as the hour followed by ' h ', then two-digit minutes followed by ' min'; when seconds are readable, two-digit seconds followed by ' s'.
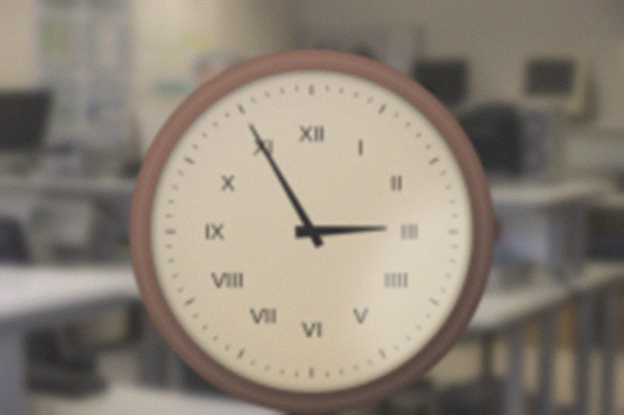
2 h 55 min
